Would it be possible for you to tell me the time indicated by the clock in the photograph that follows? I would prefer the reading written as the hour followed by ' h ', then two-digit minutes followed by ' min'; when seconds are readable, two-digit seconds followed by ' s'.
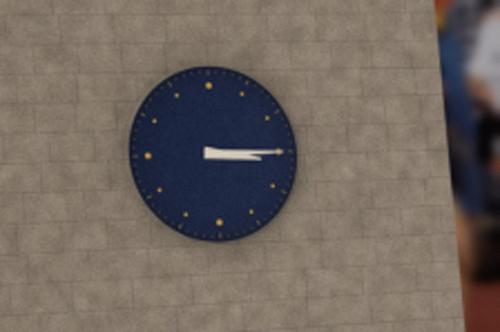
3 h 15 min
